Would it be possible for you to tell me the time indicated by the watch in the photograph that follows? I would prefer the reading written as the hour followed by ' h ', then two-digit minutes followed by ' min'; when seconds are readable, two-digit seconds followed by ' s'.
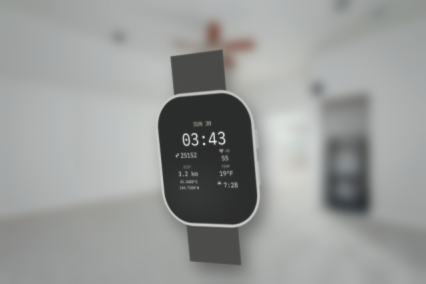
3 h 43 min
